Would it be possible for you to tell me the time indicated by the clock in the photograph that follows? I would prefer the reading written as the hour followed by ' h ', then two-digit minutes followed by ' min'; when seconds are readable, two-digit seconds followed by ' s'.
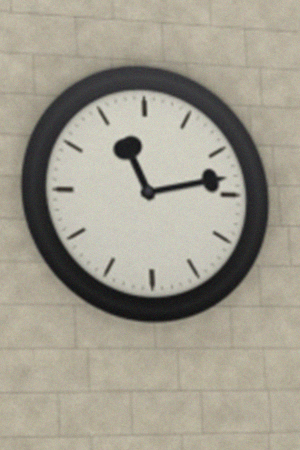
11 h 13 min
